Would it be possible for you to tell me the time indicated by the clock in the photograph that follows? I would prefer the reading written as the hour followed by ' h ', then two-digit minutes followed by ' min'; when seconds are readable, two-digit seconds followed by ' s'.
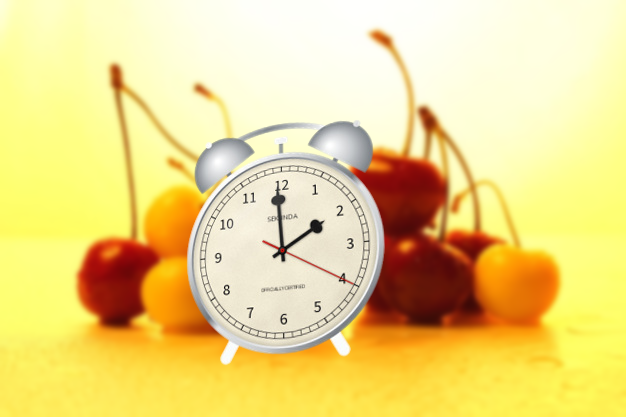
1 h 59 min 20 s
